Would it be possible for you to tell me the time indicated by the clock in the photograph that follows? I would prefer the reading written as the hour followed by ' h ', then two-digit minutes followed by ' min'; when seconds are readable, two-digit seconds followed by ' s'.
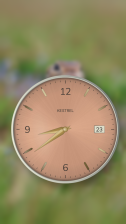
8 h 39 min
